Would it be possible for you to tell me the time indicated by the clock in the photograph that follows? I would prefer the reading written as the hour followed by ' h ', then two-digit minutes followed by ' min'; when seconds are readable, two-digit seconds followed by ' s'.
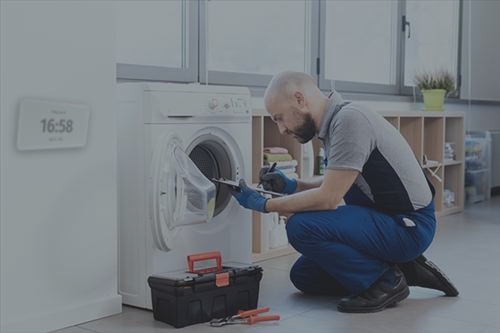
16 h 58 min
